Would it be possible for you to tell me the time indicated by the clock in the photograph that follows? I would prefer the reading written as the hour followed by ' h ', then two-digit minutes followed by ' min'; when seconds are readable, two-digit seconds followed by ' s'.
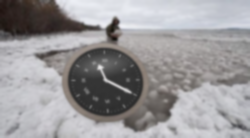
11 h 20 min
